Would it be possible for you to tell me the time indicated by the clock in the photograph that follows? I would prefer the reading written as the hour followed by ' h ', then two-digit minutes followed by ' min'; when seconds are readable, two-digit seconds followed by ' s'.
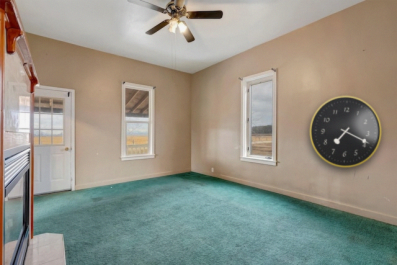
7 h 19 min
